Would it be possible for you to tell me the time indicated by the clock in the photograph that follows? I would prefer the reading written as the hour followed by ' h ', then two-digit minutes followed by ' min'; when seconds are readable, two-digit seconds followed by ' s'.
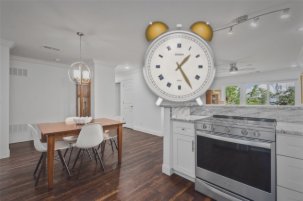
1 h 25 min
